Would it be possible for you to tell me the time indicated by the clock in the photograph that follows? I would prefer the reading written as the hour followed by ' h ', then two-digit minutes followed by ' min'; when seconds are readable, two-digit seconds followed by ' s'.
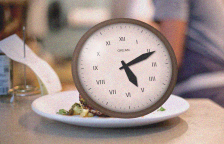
5 h 11 min
